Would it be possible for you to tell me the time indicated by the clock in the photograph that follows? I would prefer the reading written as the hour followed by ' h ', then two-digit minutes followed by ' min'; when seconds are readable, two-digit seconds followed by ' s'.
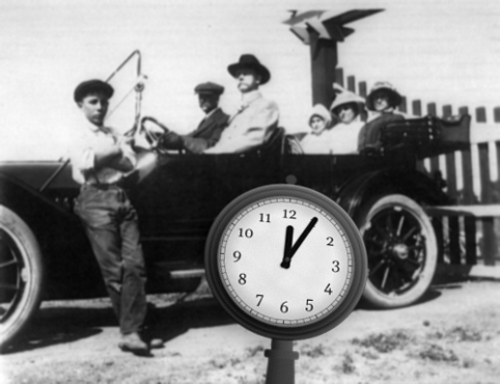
12 h 05 min
